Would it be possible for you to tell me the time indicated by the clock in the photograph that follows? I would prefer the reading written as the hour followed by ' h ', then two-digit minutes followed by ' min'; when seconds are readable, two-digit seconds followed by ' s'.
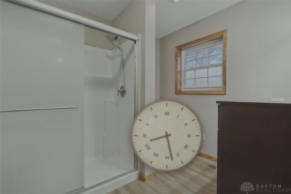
8 h 28 min
